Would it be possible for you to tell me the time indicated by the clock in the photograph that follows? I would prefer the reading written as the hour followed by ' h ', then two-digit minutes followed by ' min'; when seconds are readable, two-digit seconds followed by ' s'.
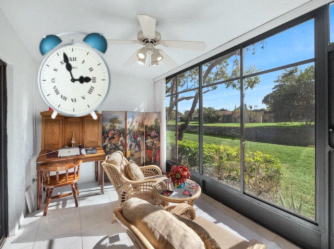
2 h 57 min
